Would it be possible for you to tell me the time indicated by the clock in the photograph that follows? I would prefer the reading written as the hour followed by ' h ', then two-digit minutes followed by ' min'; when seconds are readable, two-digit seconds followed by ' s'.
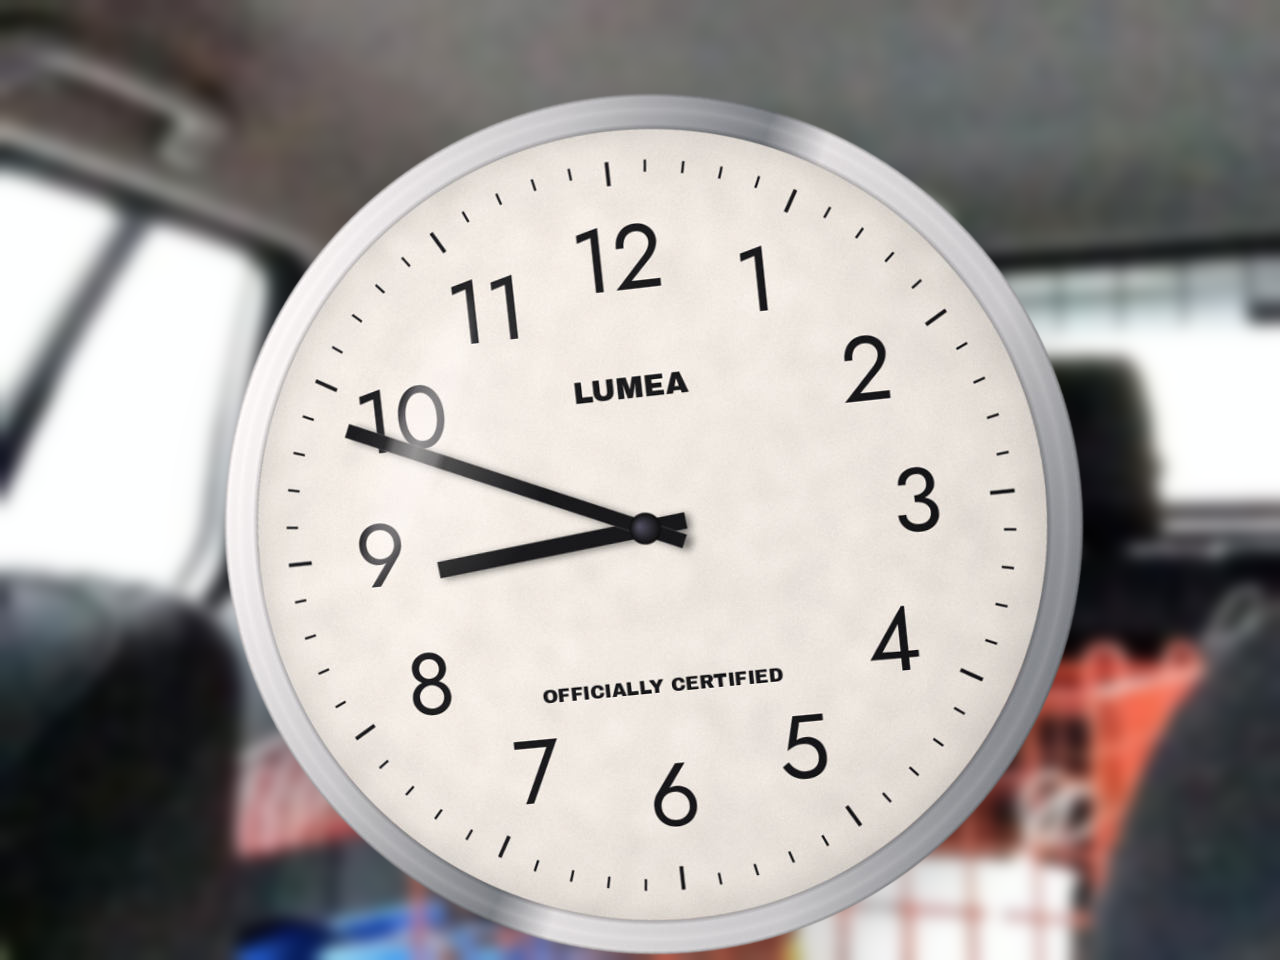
8 h 49 min
